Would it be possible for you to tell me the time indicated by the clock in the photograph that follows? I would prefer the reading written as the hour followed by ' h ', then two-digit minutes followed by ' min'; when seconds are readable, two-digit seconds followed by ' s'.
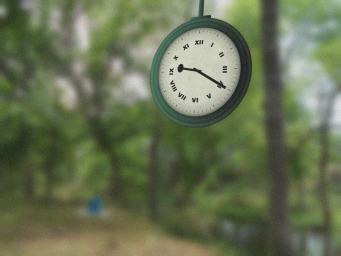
9 h 20 min
